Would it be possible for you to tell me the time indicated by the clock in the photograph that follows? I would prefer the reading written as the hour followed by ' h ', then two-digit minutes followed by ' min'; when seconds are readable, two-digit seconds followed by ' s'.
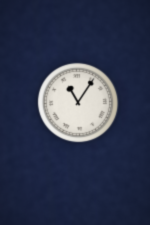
11 h 06 min
